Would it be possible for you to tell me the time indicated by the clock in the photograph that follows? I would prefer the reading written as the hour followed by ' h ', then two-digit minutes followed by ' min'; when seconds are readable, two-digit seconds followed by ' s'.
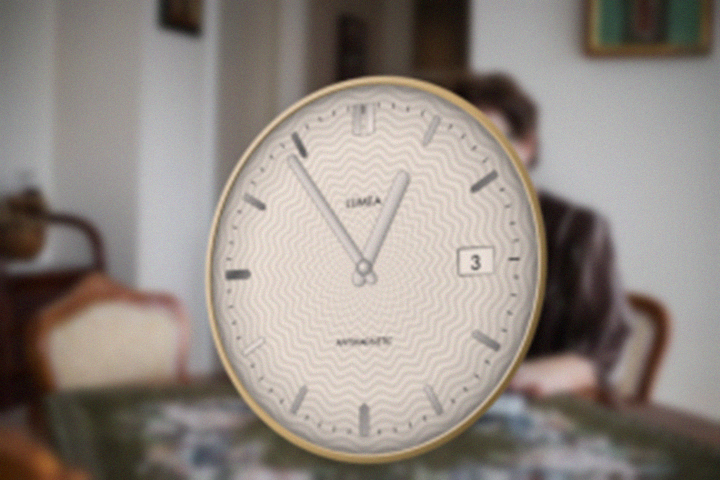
12 h 54 min
